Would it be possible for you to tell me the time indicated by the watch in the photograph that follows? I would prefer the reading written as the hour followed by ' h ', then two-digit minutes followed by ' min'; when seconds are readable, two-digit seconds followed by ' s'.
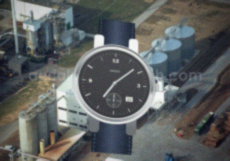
7 h 08 min
